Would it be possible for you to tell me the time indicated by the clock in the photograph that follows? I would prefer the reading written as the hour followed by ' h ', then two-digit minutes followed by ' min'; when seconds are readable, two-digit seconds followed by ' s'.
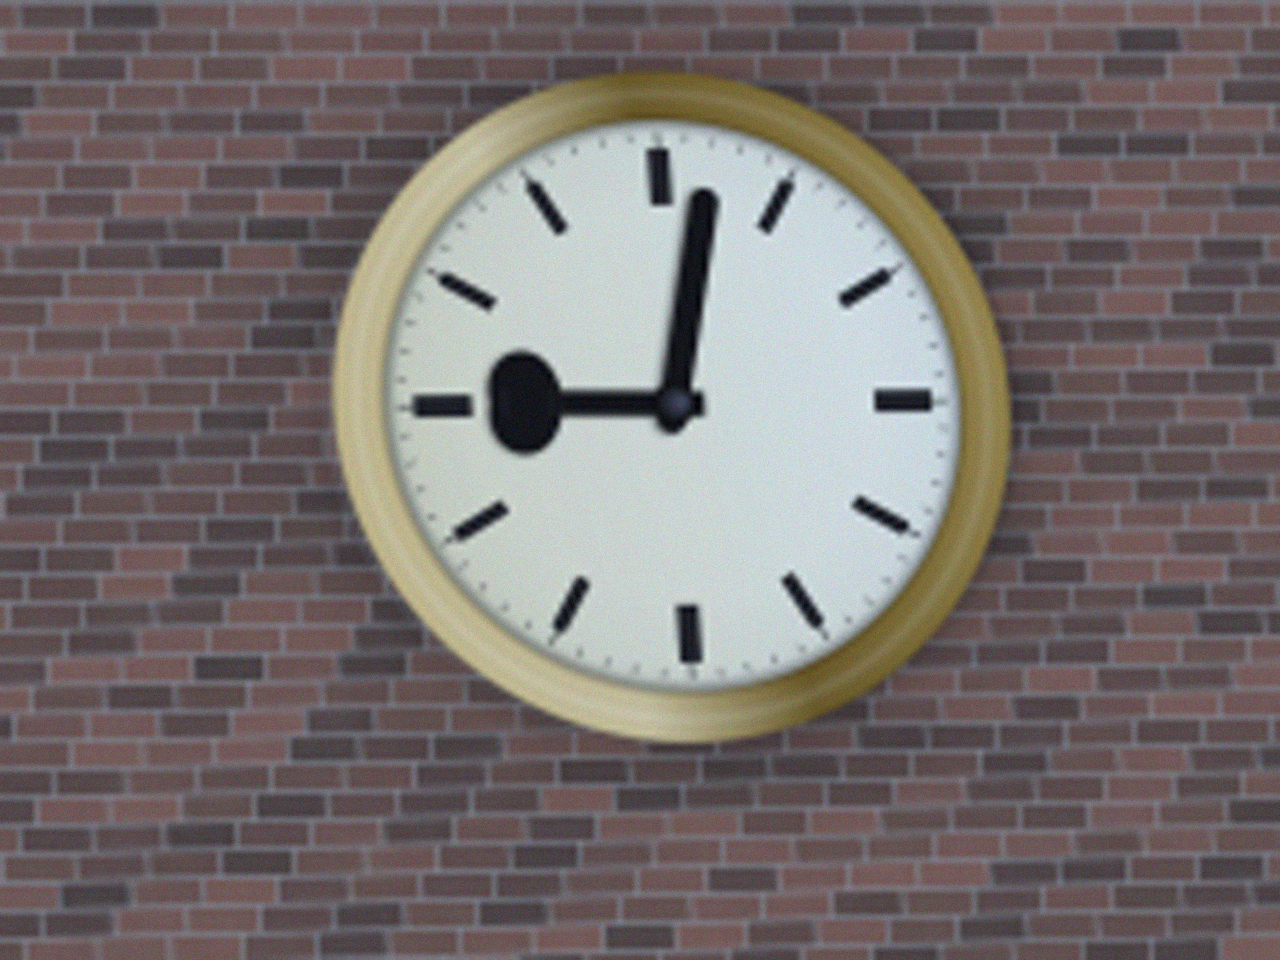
9 h 02 min
